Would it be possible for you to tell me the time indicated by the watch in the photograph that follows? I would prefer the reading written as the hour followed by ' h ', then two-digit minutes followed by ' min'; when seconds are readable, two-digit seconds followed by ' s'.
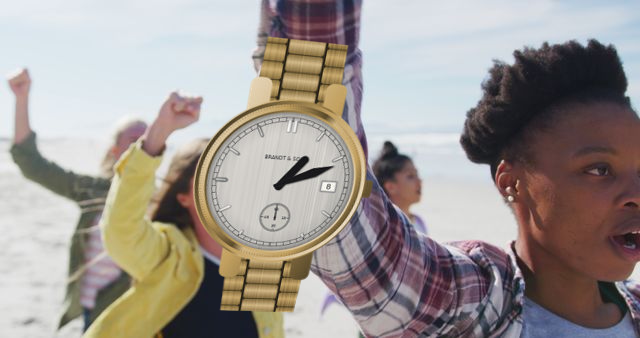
1 h 11 min
